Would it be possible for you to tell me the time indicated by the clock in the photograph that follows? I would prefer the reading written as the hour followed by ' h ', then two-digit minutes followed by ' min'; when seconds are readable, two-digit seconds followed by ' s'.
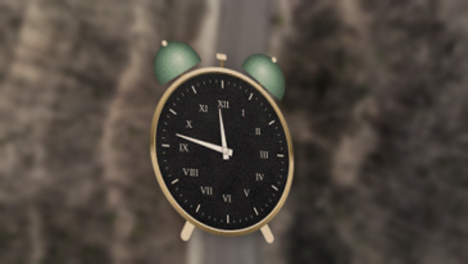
11 h 47 min
